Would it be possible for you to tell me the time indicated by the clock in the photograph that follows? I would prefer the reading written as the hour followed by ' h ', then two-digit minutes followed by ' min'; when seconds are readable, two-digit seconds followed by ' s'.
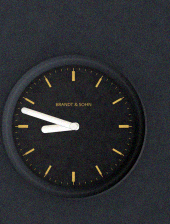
8 h 48 min
